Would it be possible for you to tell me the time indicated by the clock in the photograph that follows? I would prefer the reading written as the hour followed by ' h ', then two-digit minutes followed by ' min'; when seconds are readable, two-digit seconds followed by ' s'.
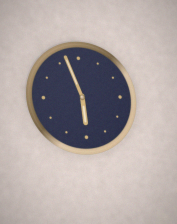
5 h 57 min
